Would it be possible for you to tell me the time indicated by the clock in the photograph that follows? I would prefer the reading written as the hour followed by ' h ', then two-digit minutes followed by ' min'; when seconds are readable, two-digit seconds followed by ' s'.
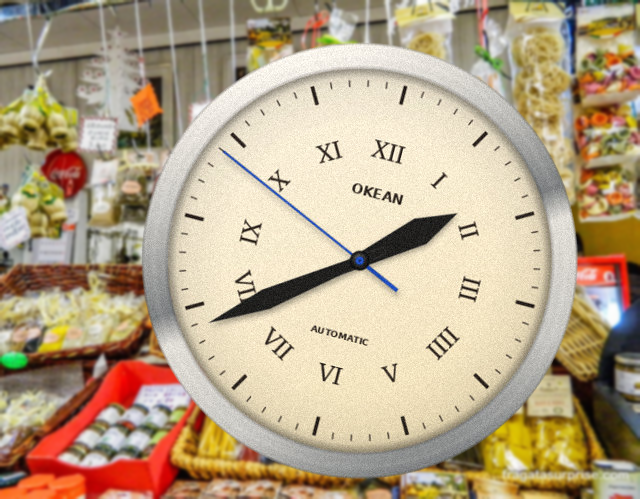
1 h 38 min 49 s
